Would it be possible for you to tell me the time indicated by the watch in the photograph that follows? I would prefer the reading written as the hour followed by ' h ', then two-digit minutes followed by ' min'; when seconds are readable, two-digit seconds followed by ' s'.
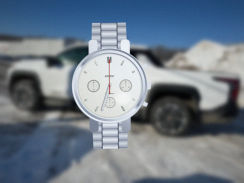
6 h 33 min
